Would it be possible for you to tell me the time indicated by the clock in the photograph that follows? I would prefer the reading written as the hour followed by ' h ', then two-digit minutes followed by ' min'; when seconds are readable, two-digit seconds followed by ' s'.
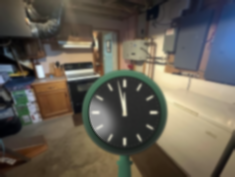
11 h 58 min
